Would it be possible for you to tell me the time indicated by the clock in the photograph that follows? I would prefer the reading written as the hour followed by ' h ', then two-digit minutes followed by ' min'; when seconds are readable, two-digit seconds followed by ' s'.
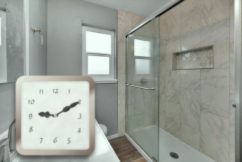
9 h 10 min
